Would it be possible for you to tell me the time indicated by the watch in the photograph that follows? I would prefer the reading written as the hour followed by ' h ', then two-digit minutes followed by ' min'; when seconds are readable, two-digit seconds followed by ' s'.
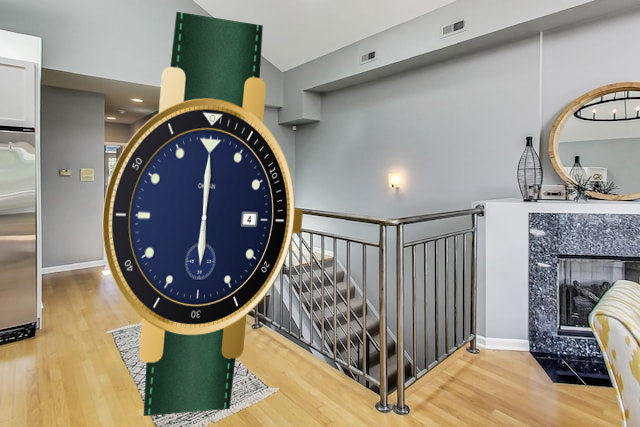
6 h 00 min
